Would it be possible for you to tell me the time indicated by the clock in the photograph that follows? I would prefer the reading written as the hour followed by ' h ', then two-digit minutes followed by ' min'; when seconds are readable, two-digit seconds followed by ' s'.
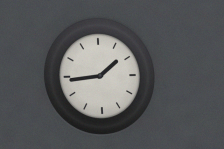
1 h 44 min
